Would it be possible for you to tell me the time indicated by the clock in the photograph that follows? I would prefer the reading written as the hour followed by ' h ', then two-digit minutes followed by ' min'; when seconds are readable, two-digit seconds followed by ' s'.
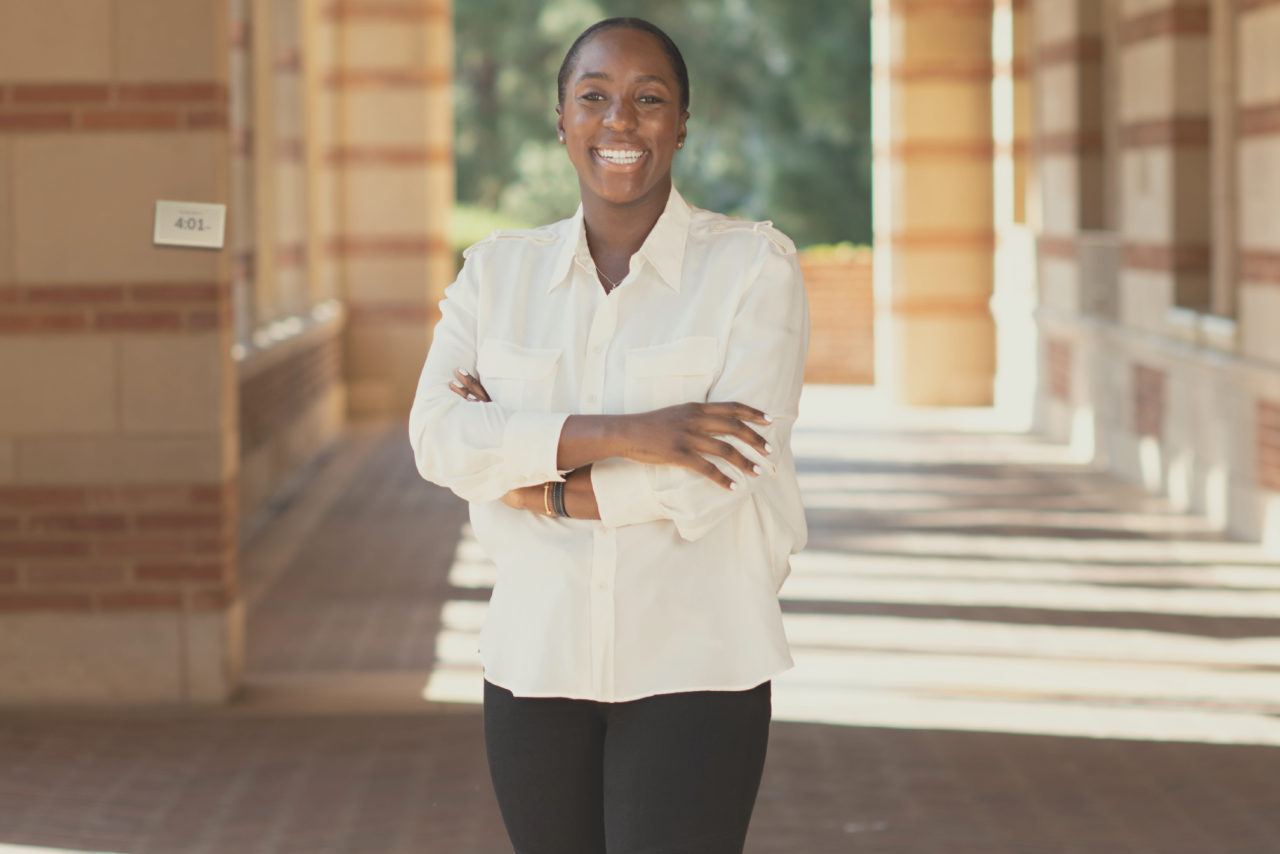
4 h 01 min
